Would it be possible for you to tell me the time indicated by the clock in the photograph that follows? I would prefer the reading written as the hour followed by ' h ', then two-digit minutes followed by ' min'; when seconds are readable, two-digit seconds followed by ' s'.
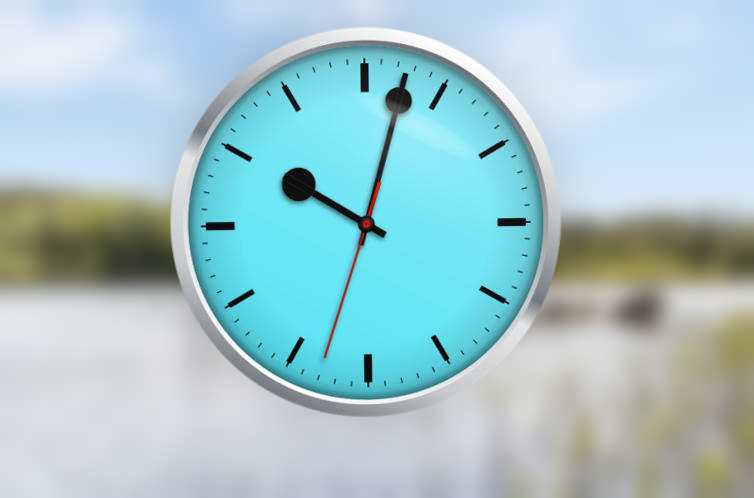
10 h 02 min 33 s
